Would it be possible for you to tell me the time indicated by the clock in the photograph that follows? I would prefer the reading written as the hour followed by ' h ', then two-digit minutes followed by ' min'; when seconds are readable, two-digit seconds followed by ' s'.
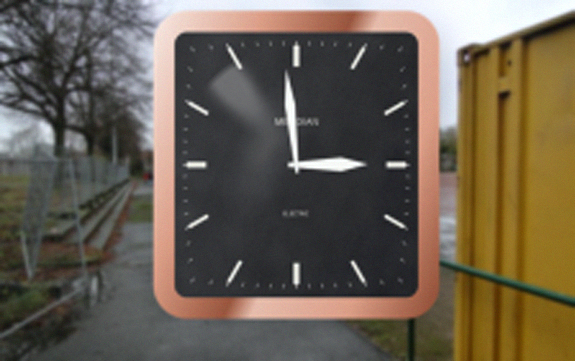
2 h 59 min
